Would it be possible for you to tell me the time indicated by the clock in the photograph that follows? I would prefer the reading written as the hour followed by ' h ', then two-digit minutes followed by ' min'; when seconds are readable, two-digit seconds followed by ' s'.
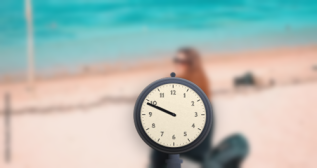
9 h 49 min
